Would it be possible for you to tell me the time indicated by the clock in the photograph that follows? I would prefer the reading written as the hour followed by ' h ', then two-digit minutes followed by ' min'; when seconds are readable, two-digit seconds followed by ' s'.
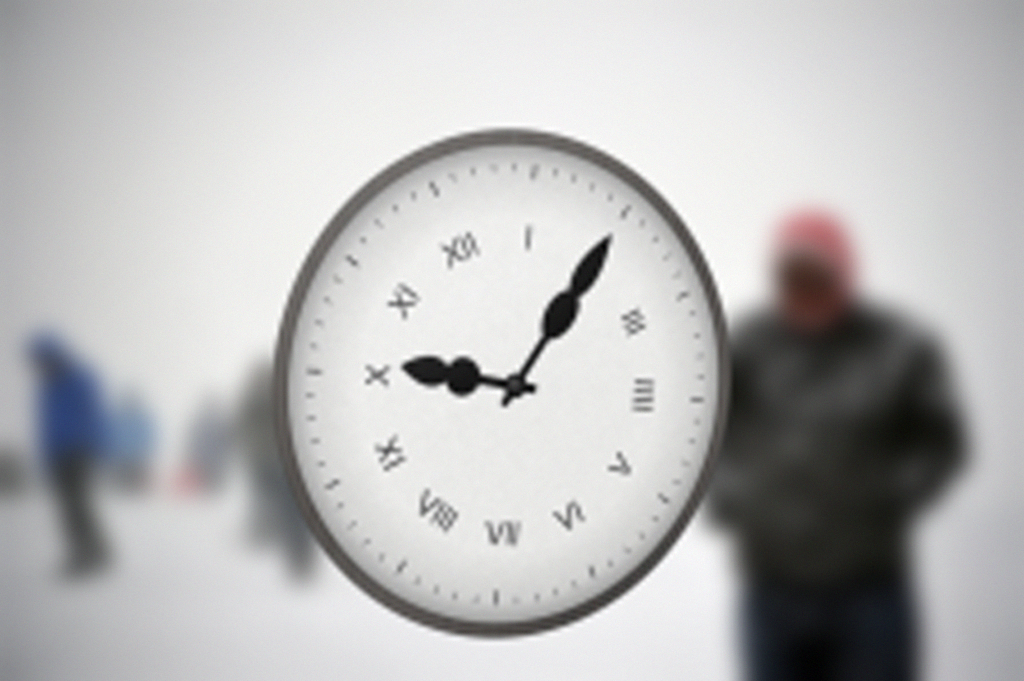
10 h 10 min
